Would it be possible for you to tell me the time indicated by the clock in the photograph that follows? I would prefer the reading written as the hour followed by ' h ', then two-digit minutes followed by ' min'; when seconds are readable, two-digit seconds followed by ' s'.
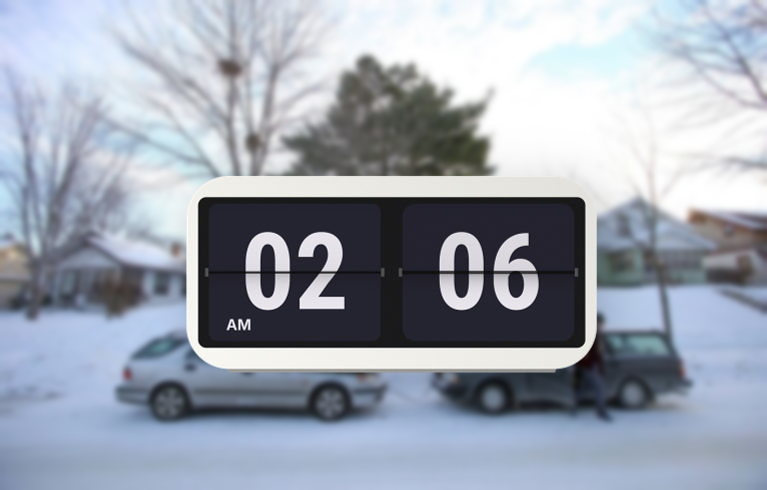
2 h 06 min
